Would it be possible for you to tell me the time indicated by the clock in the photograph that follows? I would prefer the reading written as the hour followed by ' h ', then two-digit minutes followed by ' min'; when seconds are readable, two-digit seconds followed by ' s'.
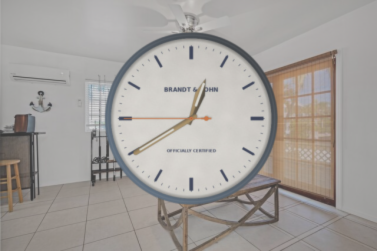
12 h 39 min 45 s
